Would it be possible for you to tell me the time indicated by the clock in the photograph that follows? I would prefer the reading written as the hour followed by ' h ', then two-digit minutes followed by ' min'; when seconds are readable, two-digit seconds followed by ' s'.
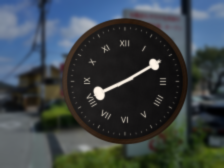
8 h 10 min
